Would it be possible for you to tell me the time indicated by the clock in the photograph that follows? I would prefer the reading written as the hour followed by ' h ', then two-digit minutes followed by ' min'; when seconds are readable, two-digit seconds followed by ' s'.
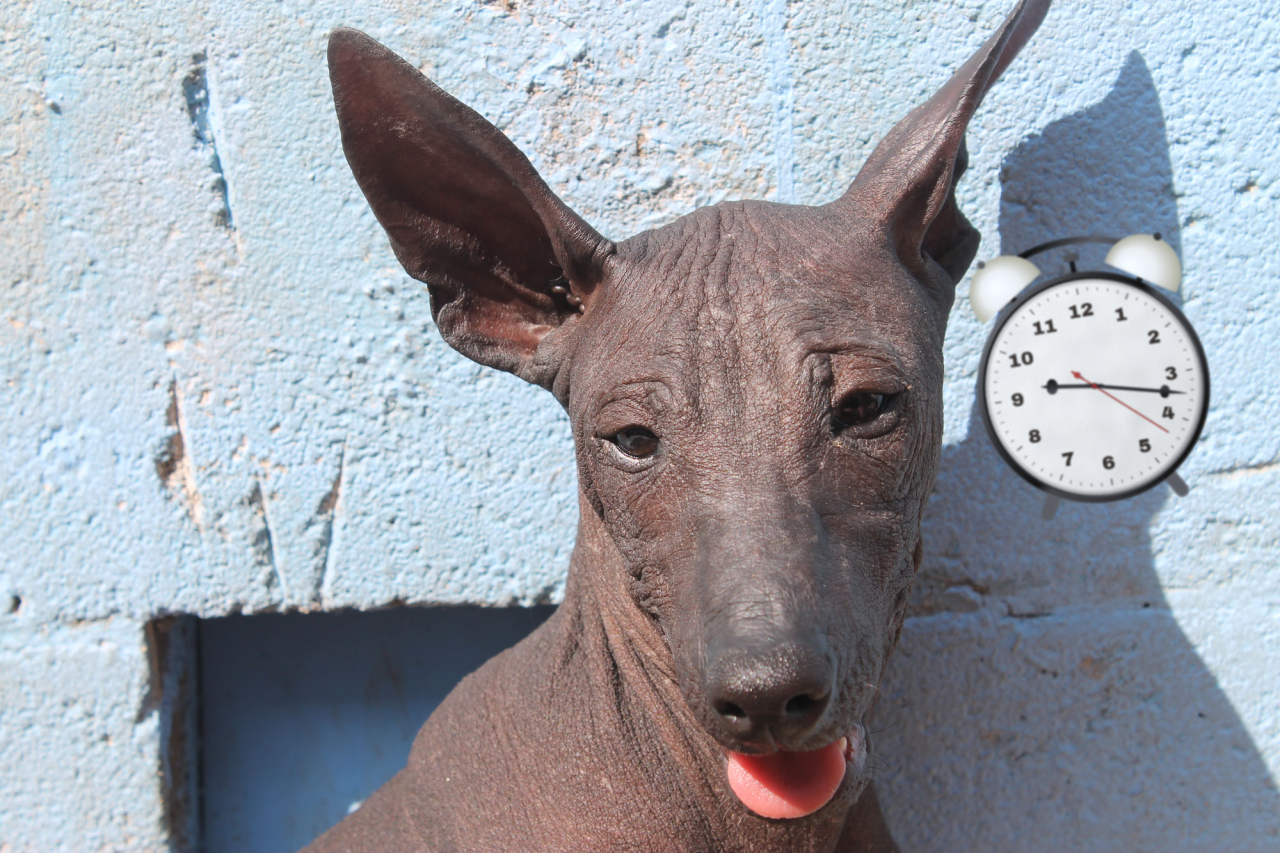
9 h 17 min 22 s
